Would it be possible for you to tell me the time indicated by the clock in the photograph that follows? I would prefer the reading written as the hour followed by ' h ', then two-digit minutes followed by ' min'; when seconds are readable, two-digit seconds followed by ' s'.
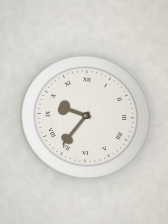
9 h 36 min
